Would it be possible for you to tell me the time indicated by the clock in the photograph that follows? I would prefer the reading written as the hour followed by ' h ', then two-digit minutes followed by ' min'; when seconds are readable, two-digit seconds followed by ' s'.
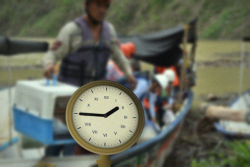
1 h 45 min
